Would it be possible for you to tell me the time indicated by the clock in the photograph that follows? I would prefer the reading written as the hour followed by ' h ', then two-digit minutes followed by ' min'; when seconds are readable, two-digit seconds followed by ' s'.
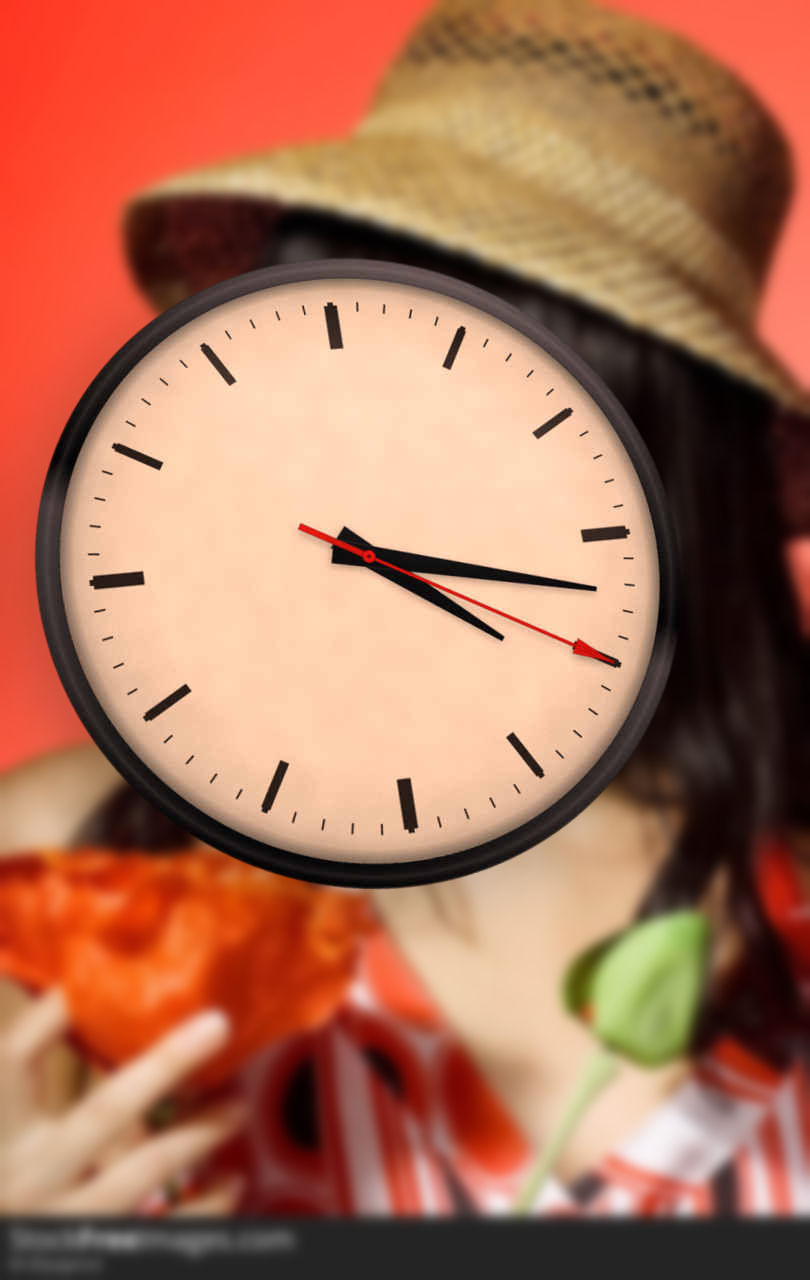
4 h 17 min 20 s
